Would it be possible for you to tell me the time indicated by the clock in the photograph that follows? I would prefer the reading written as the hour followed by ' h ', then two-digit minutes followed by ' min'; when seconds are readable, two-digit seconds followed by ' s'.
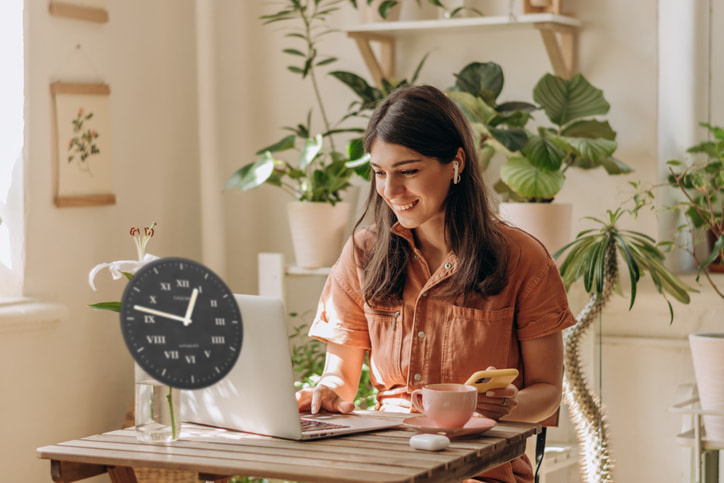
12 h 47 min
